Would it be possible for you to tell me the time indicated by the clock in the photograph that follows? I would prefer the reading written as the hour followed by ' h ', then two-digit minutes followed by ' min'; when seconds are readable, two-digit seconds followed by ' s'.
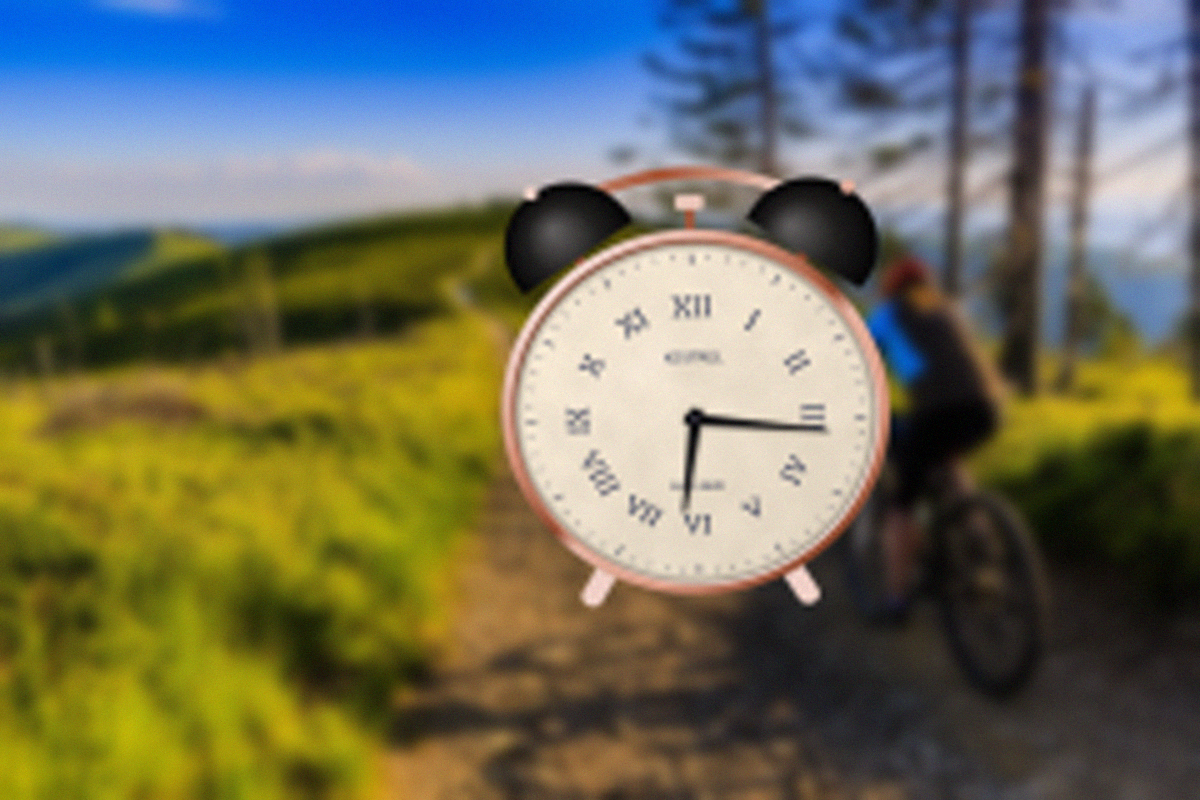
6 h 16 min
